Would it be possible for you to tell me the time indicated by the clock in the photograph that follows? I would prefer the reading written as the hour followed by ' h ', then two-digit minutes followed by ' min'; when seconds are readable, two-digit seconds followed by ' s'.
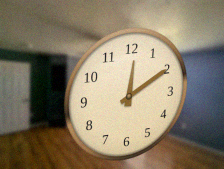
12 h 10 min
